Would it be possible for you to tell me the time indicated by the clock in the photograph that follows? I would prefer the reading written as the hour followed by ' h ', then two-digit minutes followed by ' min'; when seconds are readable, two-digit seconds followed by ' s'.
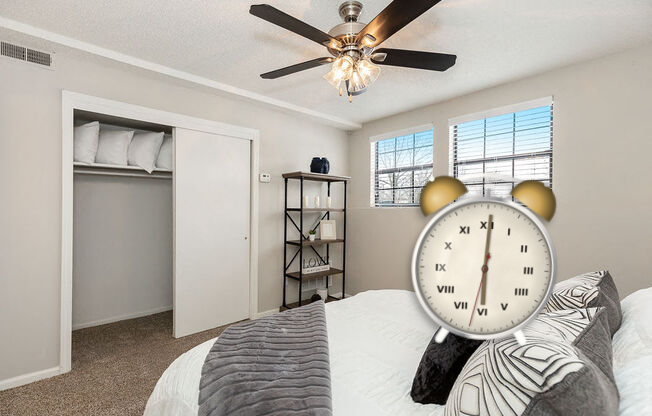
6 h 00 min 32 s
